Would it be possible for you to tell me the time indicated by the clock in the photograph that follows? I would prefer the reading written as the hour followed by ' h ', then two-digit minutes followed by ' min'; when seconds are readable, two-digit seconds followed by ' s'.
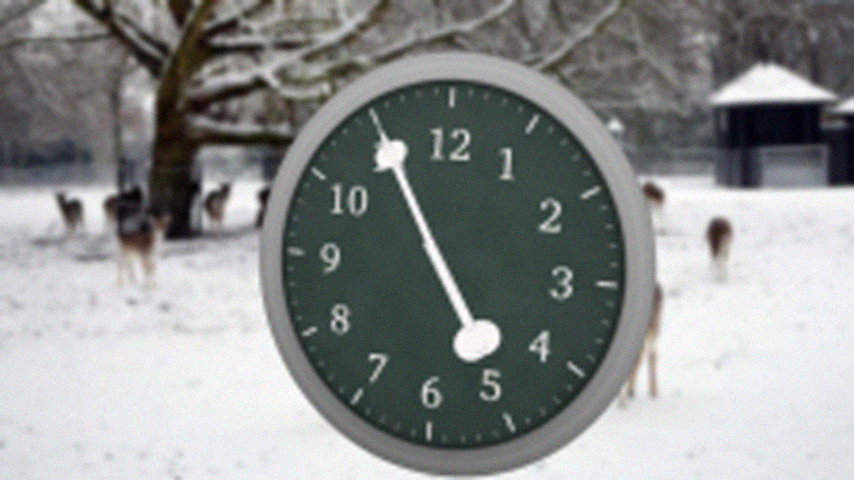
4 h 55 min
